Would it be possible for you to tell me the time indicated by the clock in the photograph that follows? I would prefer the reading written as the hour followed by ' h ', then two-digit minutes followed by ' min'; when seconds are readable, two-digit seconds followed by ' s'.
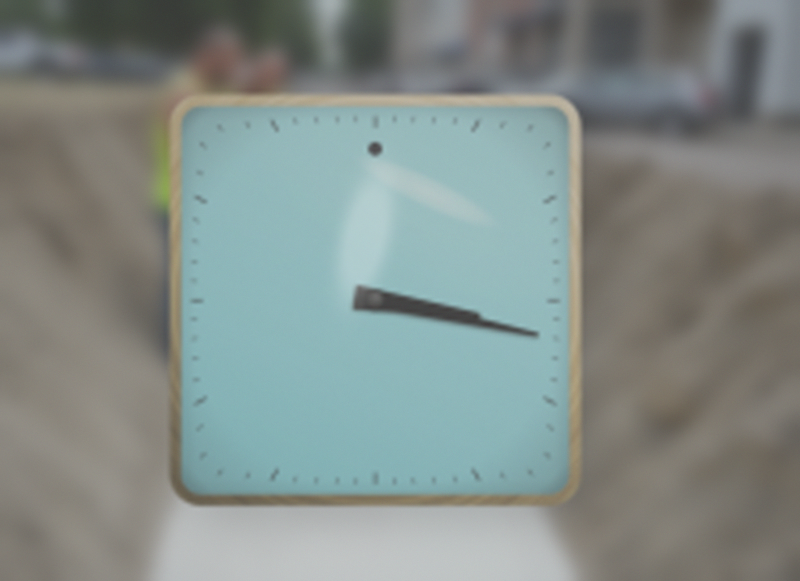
3 h 17 min
